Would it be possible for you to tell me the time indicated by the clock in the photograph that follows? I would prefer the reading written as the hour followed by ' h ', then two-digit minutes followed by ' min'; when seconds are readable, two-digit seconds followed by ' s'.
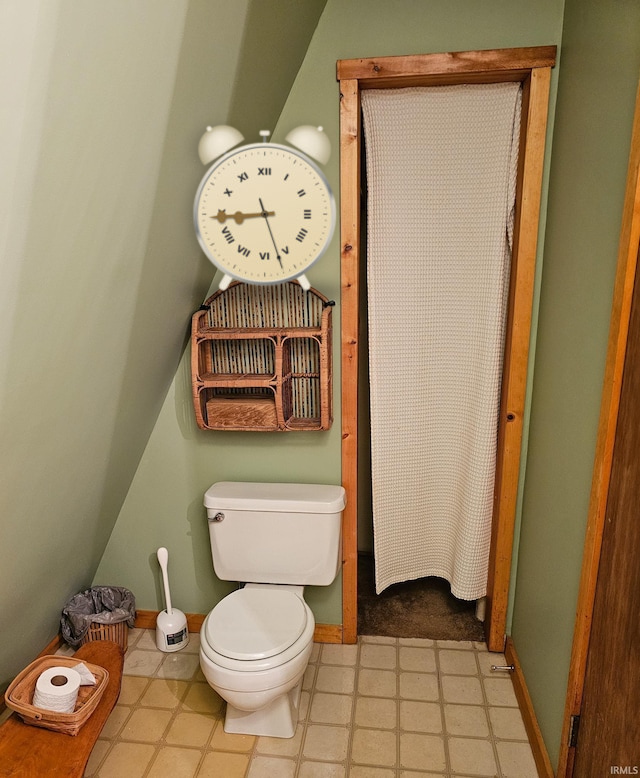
8 h 44 min 27 s
